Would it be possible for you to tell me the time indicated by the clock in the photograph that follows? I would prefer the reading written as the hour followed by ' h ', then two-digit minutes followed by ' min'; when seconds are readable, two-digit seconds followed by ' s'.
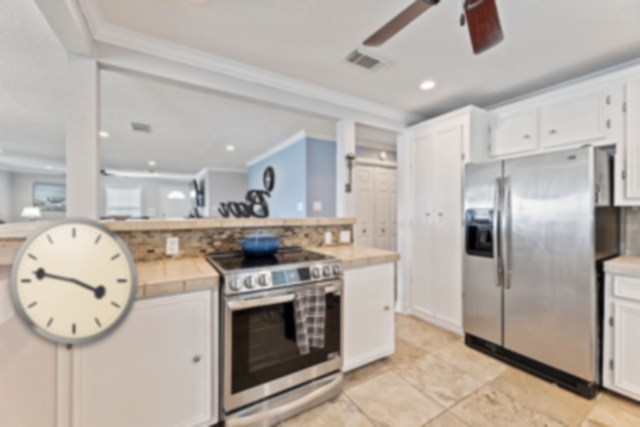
3 h 47 min
